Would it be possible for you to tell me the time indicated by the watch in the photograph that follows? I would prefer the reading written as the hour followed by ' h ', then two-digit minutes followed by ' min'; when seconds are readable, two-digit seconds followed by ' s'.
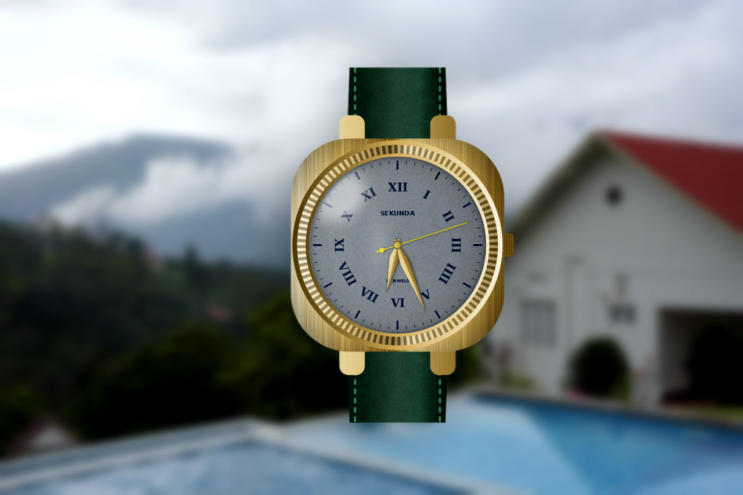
6 h 26 min 12 s
